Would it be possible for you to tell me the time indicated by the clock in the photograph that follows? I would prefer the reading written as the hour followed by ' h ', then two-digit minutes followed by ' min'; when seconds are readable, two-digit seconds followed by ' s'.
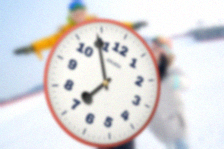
6 h 54 min
